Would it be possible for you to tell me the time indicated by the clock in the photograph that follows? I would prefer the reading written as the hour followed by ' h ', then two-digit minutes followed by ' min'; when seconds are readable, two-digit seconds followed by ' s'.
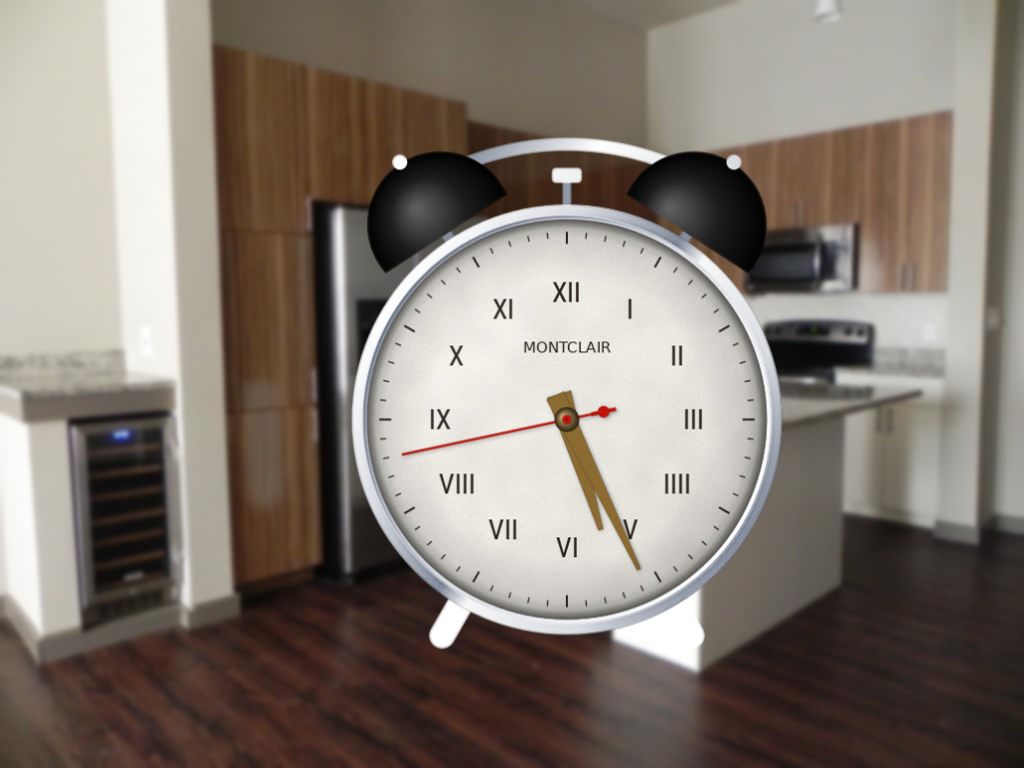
5 h 25 min 43 s
